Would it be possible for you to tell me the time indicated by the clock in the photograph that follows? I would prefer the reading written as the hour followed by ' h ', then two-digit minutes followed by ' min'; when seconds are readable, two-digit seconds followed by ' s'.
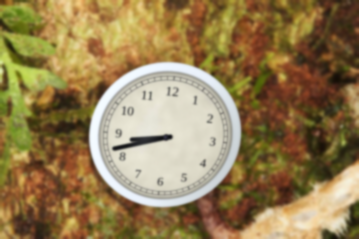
8 h 42 min
